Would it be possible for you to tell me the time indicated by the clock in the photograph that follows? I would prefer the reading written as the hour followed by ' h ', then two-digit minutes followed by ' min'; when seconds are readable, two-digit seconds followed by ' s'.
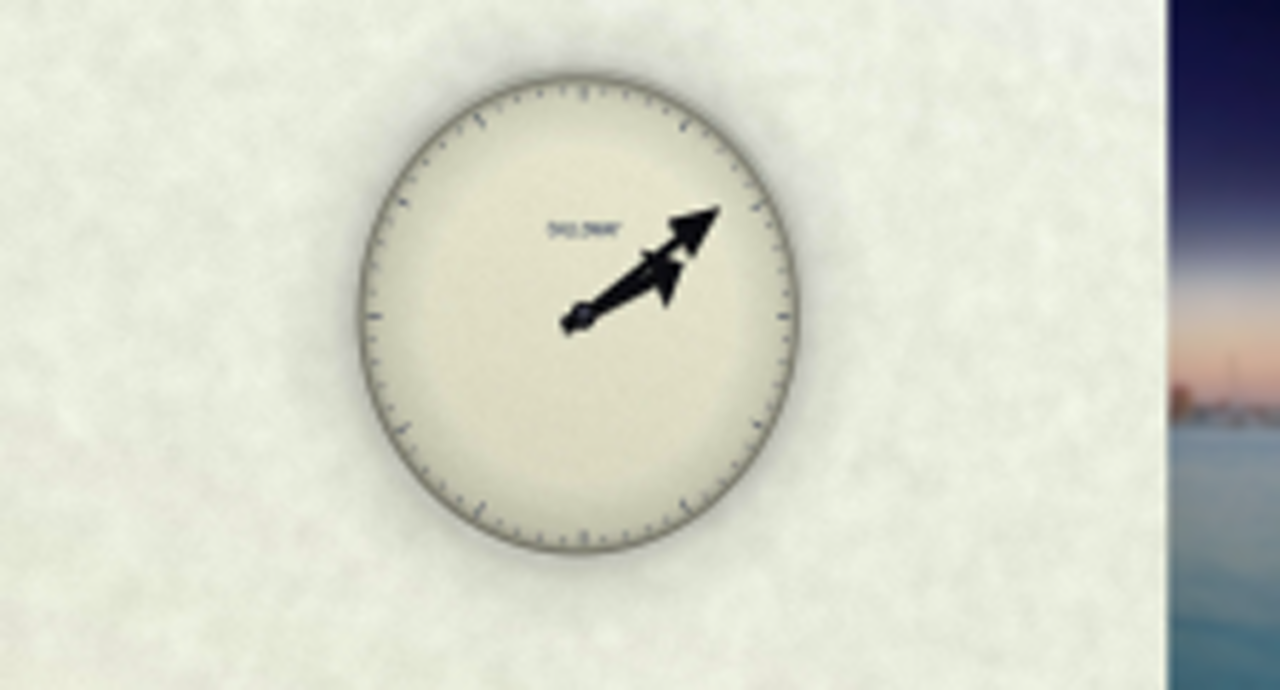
2 h 09 min
